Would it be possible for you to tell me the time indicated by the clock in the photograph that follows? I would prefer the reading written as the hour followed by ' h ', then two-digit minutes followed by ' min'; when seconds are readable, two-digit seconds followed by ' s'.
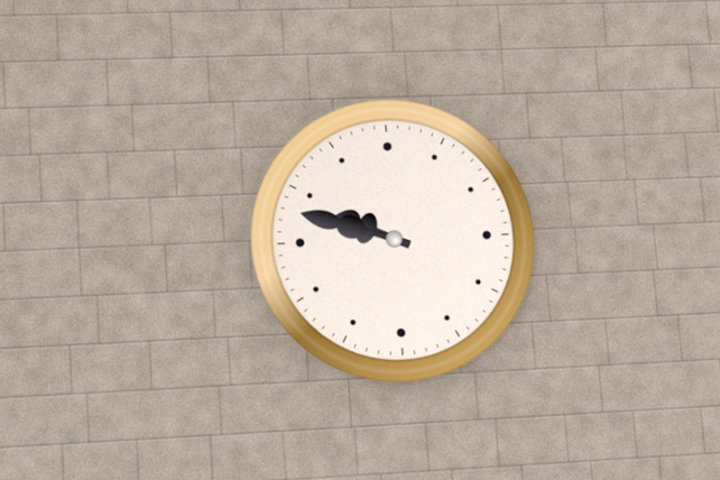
9 h 48 min
